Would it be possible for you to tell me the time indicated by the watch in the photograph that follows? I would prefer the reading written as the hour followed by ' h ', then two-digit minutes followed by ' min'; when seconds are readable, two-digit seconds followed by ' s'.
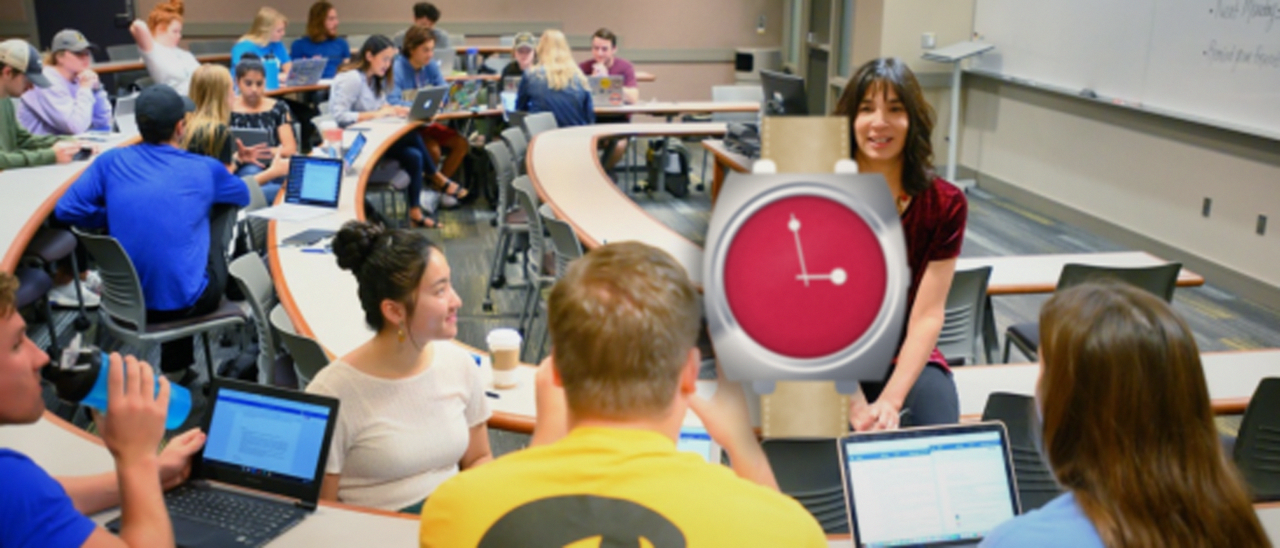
2 h 58 min
